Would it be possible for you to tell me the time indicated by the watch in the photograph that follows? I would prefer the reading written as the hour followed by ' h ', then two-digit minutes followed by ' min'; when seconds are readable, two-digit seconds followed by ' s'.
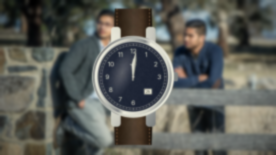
12 h 01 min
